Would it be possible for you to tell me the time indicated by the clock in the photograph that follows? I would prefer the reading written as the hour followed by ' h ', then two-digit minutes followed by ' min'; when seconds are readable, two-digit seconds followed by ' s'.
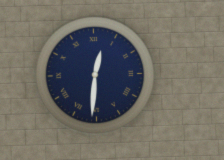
12 h 31 min
